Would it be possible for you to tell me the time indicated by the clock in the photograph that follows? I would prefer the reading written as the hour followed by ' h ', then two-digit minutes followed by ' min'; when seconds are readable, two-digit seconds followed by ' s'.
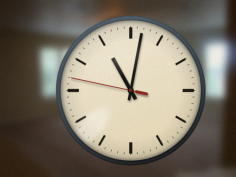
11 h 01 min 47 s
